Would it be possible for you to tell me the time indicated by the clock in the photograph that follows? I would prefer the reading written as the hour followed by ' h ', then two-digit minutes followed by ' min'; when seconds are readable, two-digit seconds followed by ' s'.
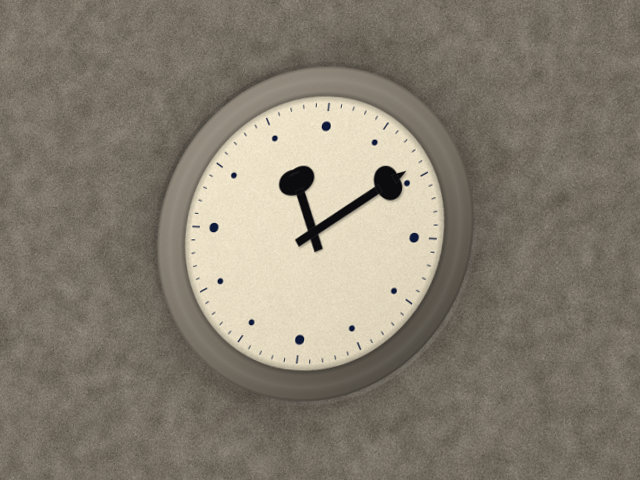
11 h 09 min
